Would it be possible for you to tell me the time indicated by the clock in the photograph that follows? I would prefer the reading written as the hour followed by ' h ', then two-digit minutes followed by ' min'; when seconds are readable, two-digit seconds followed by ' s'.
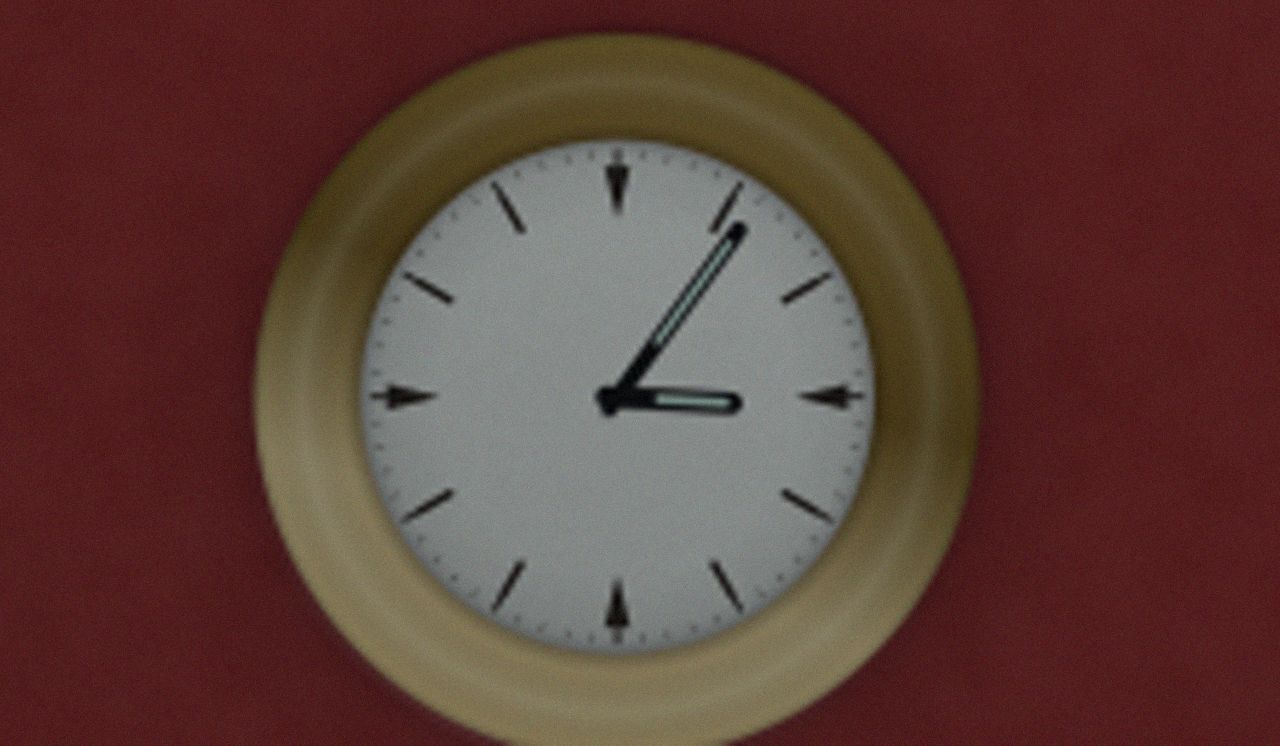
3 h 06 min
